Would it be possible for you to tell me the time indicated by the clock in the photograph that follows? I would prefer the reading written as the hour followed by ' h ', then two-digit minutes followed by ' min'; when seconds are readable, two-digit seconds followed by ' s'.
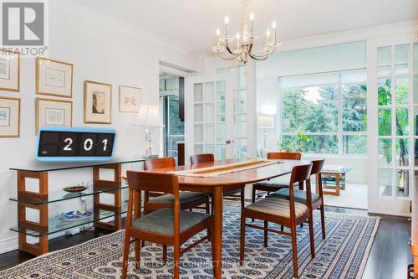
2 h 01 min
